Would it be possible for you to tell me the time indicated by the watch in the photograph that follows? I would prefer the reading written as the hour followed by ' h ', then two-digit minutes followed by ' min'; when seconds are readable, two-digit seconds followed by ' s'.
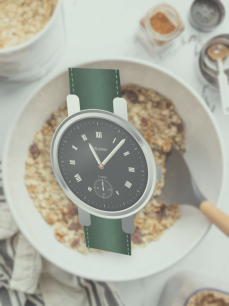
11 h 07 min
